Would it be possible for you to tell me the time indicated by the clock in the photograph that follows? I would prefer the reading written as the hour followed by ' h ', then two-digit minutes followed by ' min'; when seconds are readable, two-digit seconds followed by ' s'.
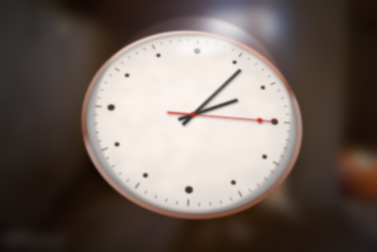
2 h 06 min 15 s
